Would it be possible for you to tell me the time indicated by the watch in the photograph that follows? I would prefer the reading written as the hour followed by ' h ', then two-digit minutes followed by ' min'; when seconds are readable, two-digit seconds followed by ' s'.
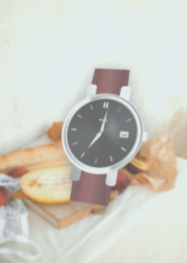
7 h 01 min
